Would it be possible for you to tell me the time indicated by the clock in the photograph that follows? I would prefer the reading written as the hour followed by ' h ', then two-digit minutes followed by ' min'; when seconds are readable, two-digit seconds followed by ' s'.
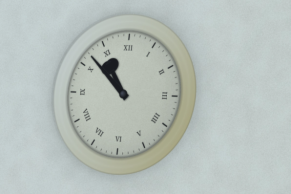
10 h 52 min
